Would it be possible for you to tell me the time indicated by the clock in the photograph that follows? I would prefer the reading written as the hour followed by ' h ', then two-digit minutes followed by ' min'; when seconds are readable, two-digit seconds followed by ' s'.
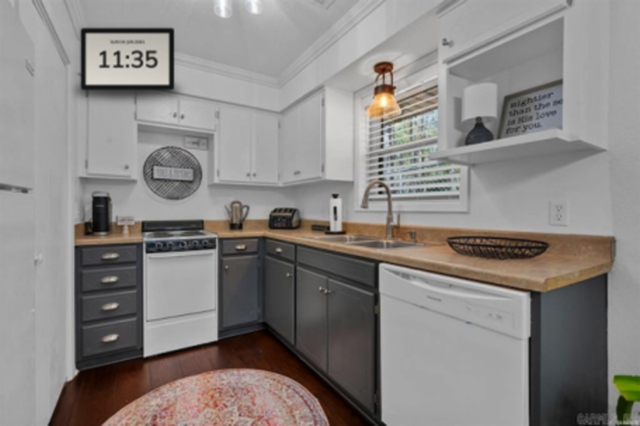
11 h 35 min
